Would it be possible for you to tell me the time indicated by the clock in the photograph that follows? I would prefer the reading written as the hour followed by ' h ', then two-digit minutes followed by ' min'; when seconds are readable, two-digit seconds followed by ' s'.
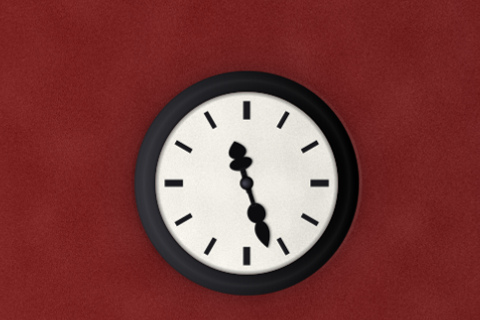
11 h 27 min
